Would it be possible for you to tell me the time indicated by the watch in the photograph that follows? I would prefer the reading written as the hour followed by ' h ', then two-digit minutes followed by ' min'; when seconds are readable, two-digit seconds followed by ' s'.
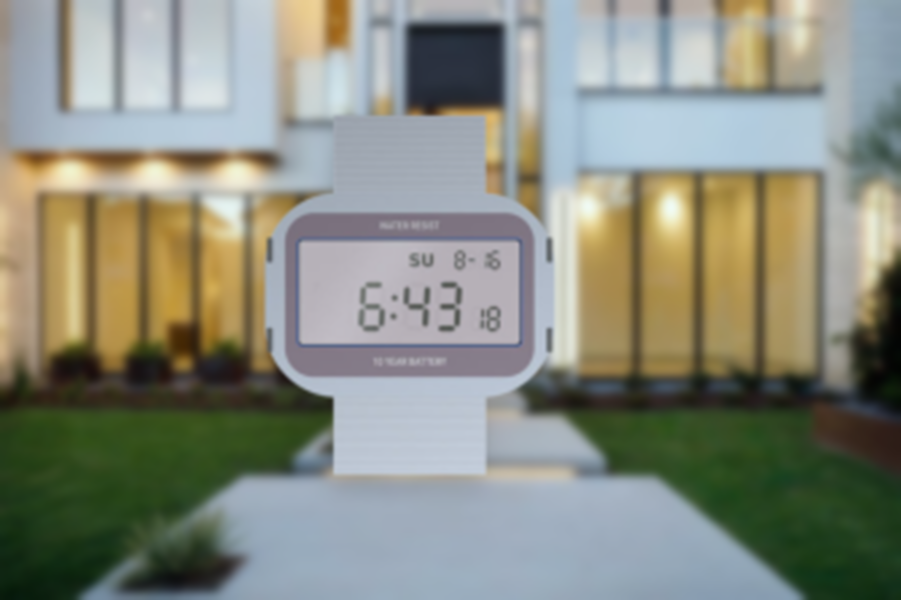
6 h 43 min 18 s
